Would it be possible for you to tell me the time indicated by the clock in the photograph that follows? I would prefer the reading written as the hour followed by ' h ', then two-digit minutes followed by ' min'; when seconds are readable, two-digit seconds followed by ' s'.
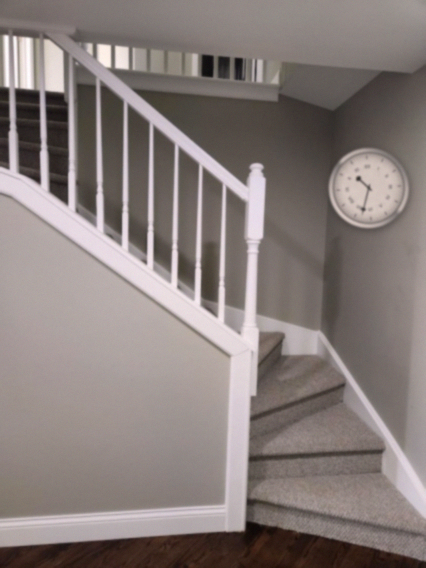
10 h 33 min
